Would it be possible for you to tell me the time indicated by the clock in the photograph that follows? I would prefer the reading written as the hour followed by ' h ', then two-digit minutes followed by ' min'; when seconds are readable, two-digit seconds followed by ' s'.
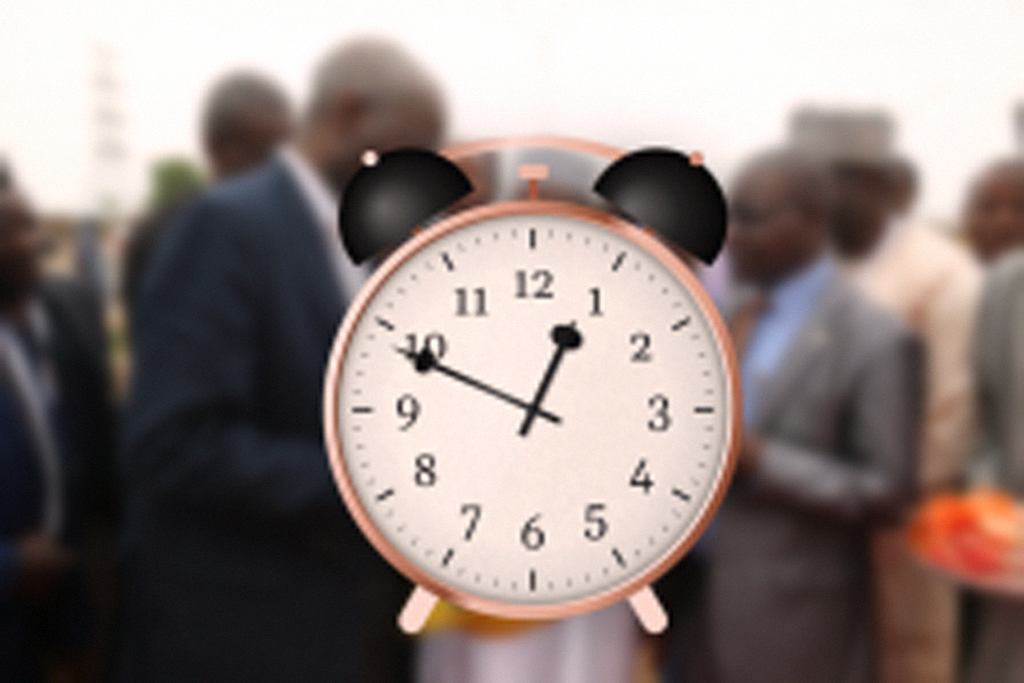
12 h 49 min
